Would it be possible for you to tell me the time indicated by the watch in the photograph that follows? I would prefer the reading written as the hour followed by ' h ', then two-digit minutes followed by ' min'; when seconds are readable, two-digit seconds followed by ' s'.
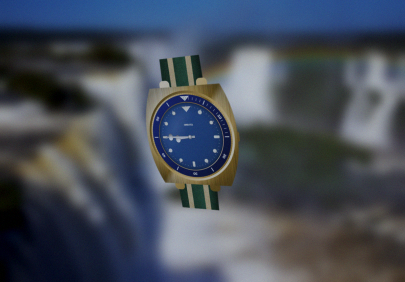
8 h 45 min
